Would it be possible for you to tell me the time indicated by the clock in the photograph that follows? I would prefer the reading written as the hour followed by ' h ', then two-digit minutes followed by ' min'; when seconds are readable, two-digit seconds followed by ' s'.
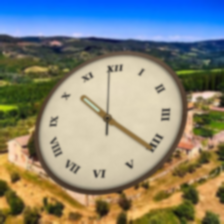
10 h 20 min 59 s
